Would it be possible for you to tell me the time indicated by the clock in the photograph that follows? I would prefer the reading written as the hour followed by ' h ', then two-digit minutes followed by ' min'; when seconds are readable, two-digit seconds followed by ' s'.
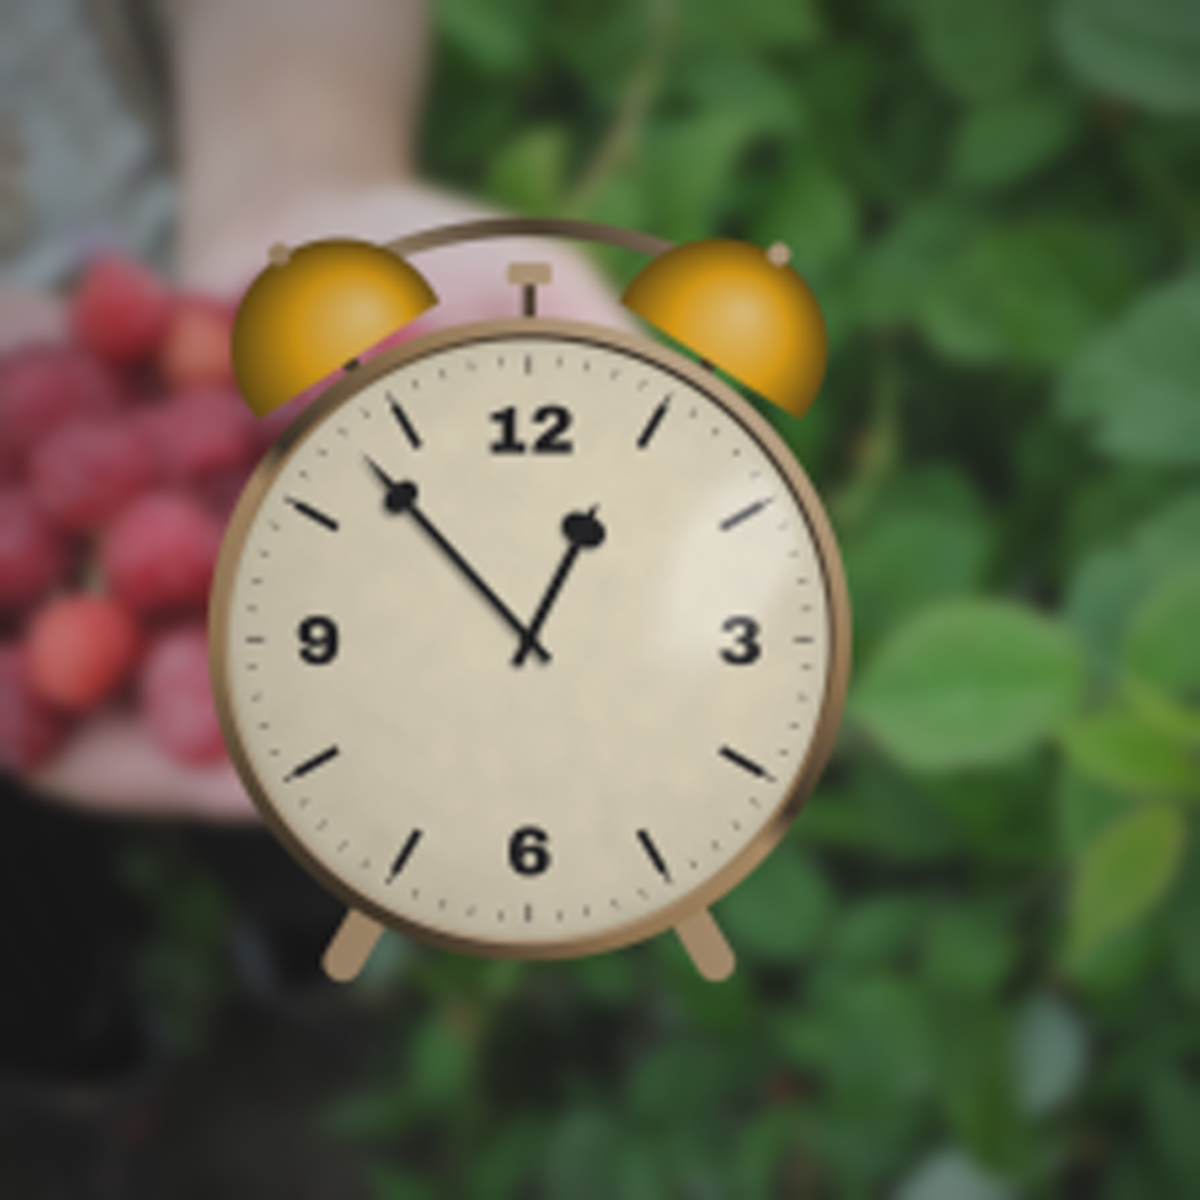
12 h 53 min
